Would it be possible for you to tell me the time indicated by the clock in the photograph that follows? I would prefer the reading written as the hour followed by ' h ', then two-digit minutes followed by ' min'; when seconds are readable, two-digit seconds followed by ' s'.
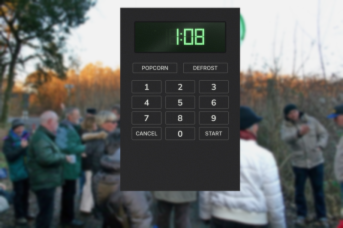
1 h 08 min
